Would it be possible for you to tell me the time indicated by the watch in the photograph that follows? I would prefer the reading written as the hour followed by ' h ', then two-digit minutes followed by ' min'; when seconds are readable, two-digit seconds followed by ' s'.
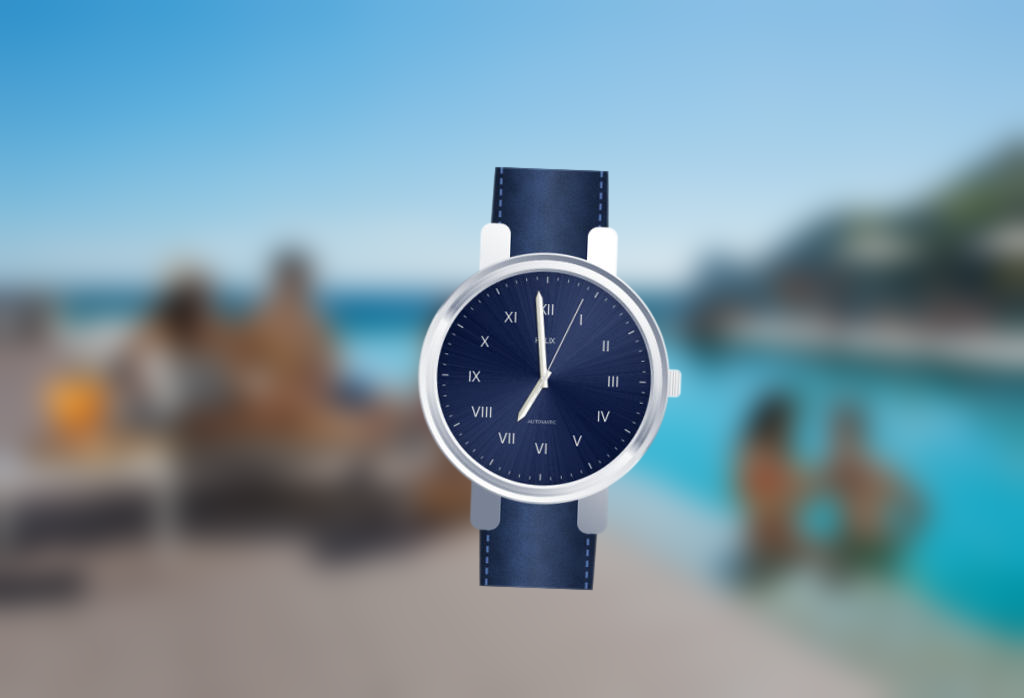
6 h 59 min 04 s
